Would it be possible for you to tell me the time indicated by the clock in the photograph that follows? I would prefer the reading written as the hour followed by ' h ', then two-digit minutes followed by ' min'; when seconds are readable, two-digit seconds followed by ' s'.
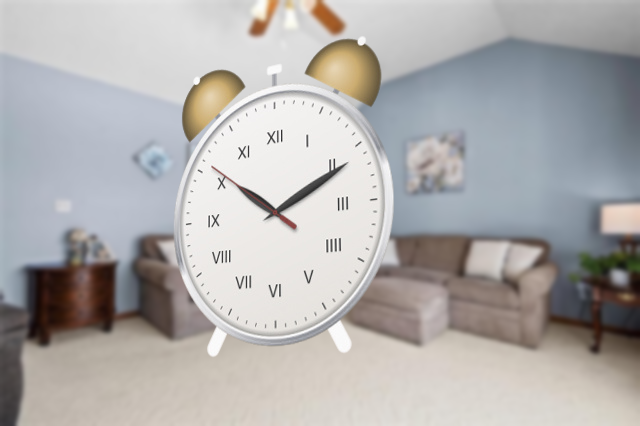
10 h 10 min 51 s
